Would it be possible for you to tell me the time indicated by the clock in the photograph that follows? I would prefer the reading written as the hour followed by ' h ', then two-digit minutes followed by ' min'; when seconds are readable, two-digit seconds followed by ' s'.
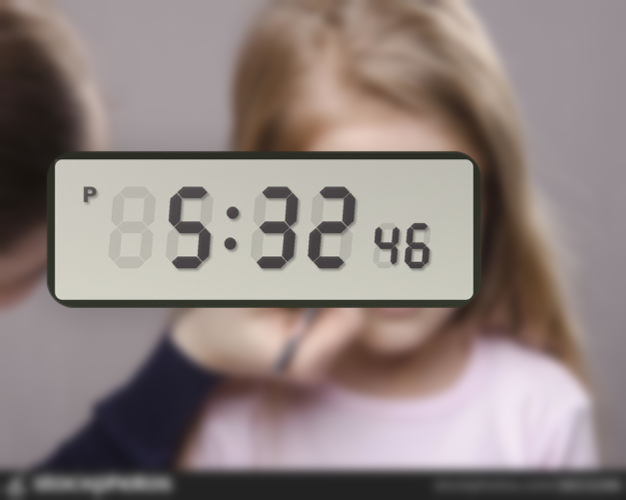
5 h 32 min 46 s
